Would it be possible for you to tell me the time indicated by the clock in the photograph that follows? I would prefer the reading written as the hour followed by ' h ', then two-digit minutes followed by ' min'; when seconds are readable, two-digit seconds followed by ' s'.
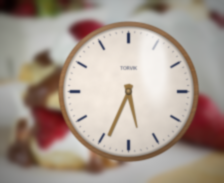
5 h 34 min
